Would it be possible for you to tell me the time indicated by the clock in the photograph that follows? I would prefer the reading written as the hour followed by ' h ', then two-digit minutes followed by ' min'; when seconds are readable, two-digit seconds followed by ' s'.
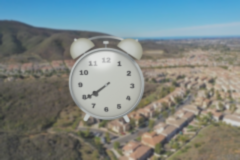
7 h 39 min
